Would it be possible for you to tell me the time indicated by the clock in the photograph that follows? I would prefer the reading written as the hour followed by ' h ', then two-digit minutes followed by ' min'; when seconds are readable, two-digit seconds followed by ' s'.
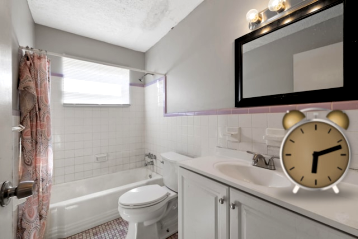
6 h 12 min
